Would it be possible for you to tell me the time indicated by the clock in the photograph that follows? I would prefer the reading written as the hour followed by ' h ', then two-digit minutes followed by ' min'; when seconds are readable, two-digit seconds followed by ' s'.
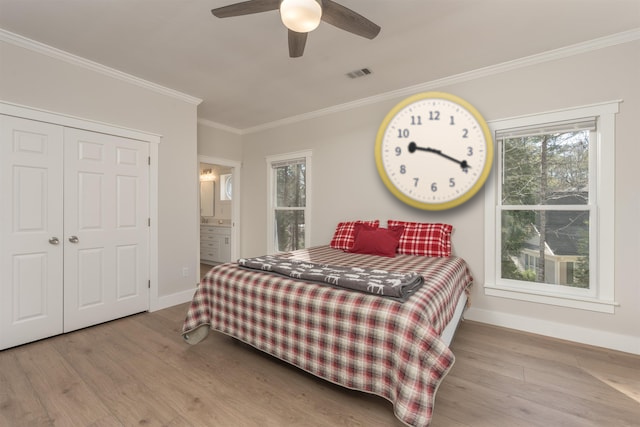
9 h 19 min
